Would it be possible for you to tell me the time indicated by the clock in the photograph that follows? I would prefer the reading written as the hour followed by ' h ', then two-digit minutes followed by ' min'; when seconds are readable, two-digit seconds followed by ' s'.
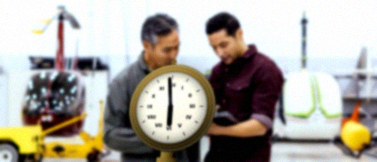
5 h 59 min
